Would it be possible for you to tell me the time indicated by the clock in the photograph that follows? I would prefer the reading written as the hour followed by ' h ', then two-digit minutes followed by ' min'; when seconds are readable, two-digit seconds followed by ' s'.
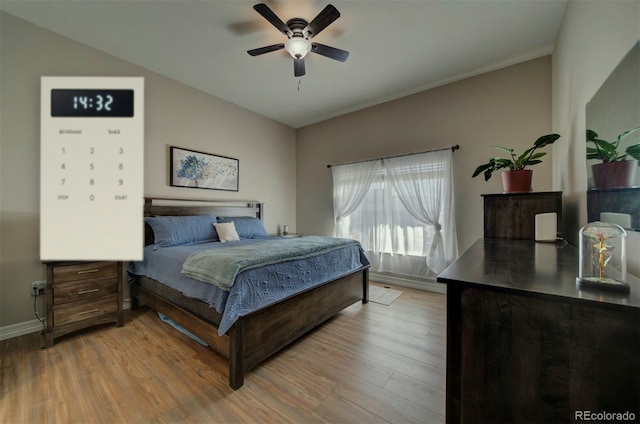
14 h 32 min
